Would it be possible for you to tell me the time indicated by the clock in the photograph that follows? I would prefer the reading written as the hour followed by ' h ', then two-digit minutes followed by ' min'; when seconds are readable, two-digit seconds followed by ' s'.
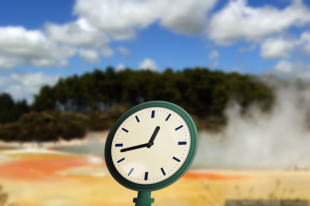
12 h 43 min
